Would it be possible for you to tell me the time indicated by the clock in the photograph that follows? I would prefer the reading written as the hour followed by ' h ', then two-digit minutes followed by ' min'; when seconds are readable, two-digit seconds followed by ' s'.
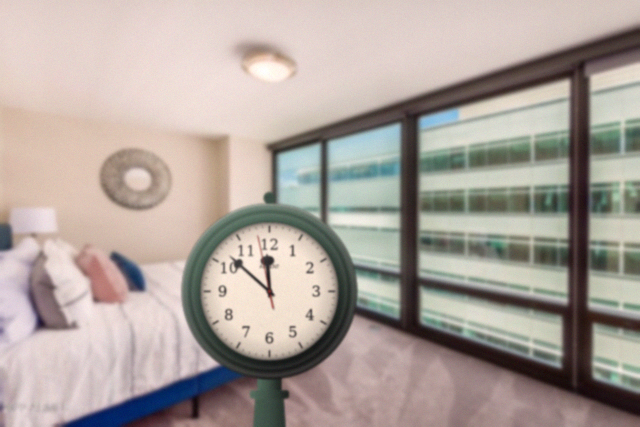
11 h 51 min 58 s
